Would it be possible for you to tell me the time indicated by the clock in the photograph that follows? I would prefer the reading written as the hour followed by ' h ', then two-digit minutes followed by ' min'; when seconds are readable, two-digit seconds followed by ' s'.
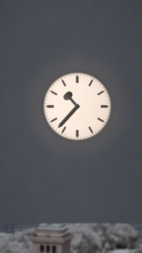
10 h 37 min
